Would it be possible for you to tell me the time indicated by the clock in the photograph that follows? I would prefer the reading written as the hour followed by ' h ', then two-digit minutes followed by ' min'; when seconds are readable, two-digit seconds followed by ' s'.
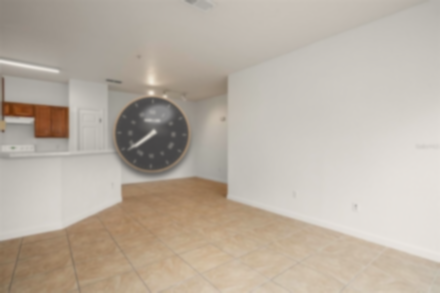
7 h 39 min
